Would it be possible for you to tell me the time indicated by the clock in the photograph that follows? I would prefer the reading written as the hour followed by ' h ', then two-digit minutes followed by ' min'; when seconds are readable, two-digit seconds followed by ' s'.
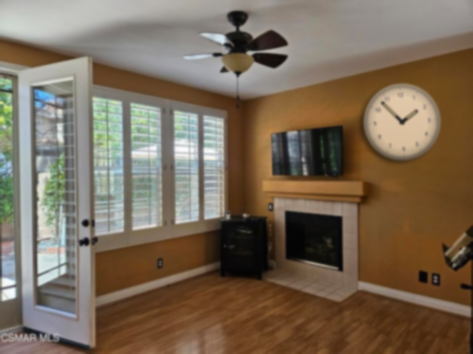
1 h 53 min
